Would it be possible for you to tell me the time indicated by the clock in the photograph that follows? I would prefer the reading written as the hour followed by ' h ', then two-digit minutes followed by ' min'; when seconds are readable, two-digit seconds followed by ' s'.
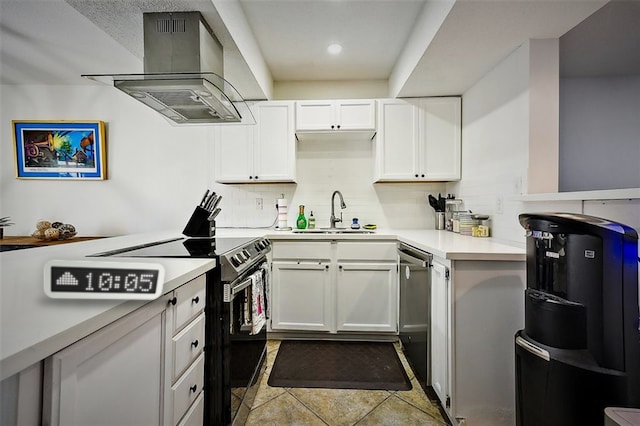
10 h 05 min
